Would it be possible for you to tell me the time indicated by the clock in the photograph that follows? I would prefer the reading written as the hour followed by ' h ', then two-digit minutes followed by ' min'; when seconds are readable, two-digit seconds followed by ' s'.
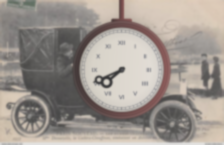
7 h 41 min
